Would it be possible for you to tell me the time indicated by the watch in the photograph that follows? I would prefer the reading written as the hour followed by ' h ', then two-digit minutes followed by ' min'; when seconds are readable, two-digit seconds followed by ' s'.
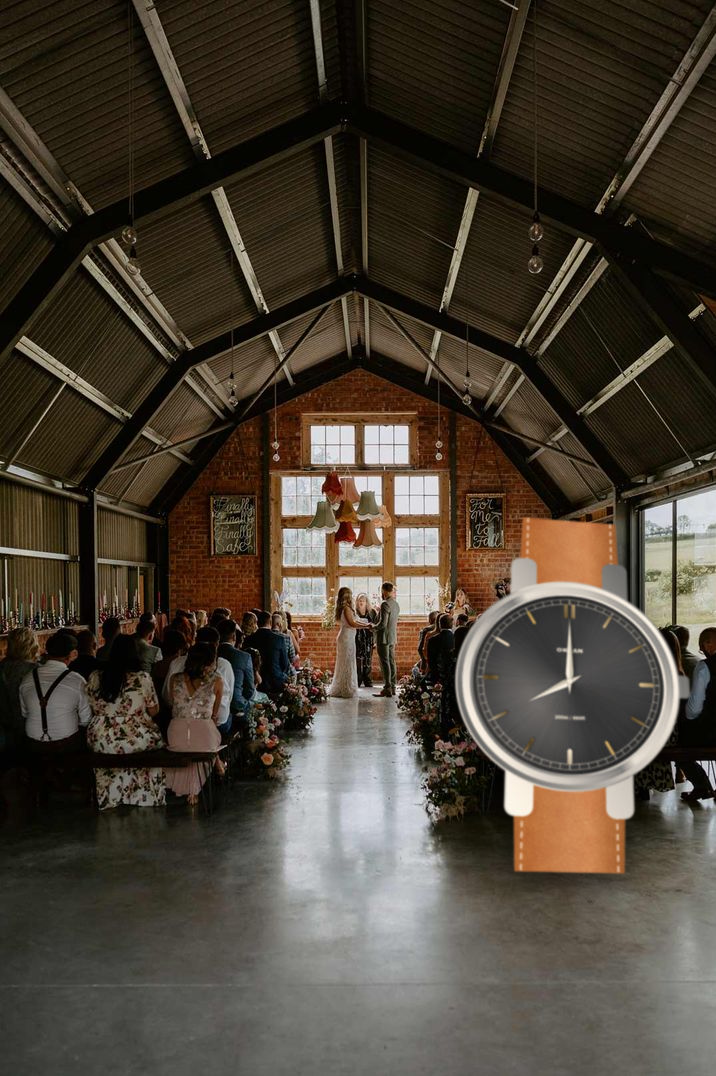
8 h 00 min
